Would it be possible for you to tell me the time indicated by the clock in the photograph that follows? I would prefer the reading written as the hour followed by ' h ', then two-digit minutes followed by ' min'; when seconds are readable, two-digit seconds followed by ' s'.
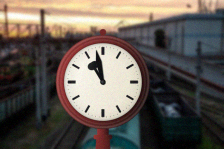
10 h 58 min
